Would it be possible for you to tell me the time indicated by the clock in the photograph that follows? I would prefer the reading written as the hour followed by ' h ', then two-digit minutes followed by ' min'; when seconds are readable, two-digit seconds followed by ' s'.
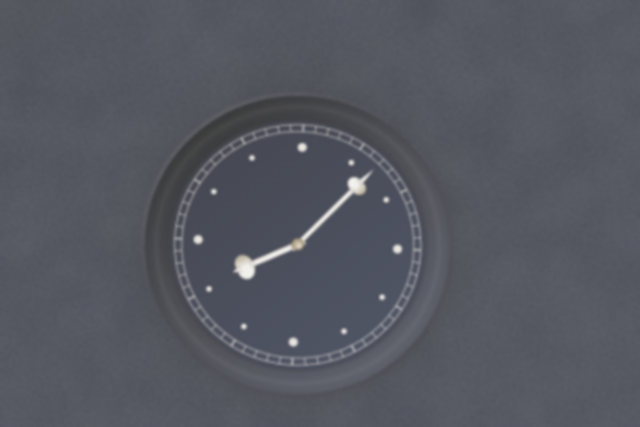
8 h 07 min
